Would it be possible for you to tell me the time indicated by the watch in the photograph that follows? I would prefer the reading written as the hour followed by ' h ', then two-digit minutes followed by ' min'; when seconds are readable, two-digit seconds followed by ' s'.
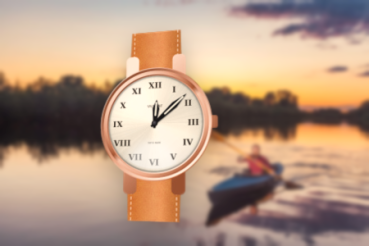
12 h 08 min
